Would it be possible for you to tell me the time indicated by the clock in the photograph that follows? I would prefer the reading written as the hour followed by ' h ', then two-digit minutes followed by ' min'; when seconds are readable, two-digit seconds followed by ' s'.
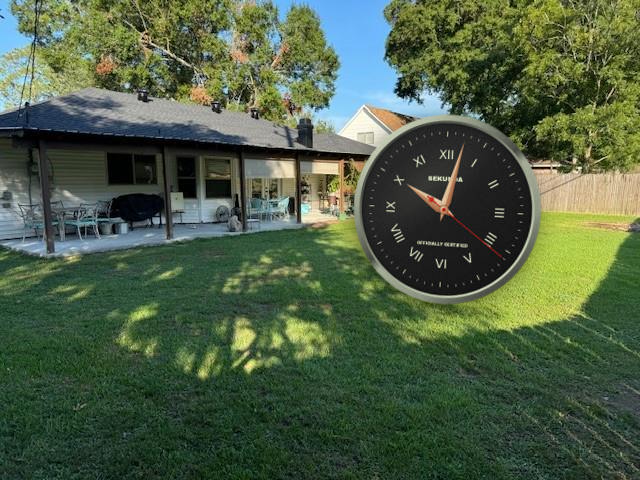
10 h 02 min 21 s
